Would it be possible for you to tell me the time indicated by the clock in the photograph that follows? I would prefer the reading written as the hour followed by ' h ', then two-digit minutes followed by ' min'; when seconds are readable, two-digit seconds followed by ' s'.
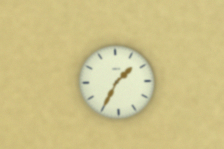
1 h 35 min
